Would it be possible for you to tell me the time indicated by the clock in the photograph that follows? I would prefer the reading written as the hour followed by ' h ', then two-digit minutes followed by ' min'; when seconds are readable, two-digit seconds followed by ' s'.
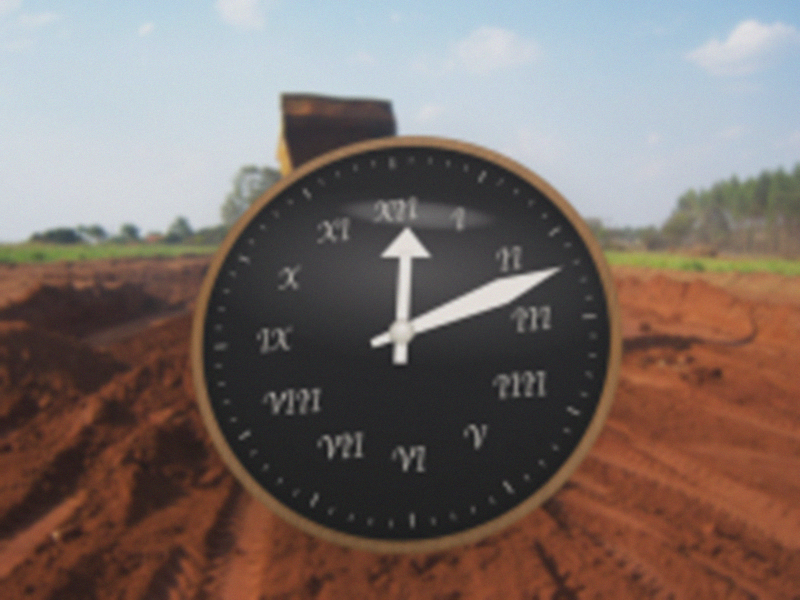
12 h 12 min
